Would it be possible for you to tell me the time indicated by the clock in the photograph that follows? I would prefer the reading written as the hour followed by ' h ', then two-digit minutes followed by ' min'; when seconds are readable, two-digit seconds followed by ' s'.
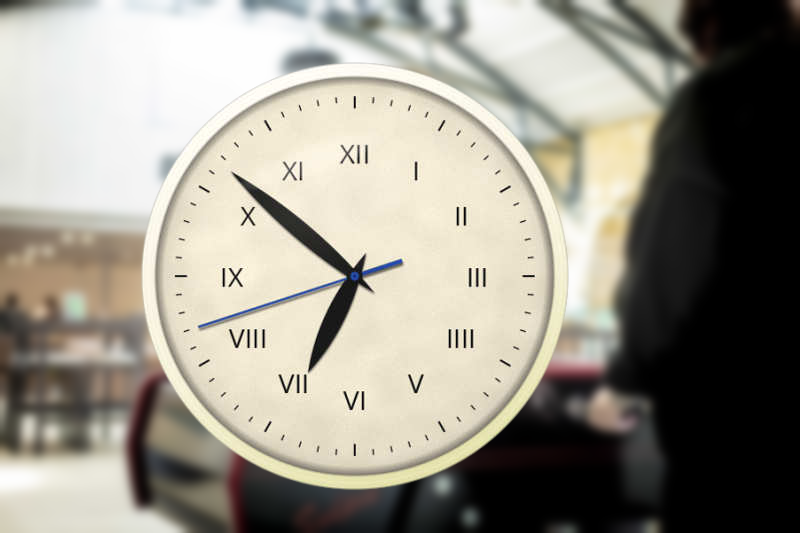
6 h 51 min 42 s
